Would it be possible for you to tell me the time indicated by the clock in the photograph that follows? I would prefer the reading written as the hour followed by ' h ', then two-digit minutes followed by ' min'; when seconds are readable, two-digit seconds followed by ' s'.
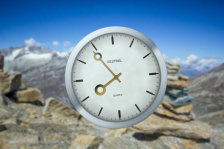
7 h 54 min
